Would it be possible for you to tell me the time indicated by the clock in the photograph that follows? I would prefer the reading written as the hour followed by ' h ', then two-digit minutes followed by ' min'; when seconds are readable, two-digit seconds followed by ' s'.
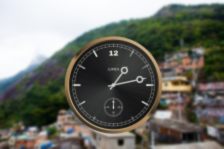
1 h 13 min
